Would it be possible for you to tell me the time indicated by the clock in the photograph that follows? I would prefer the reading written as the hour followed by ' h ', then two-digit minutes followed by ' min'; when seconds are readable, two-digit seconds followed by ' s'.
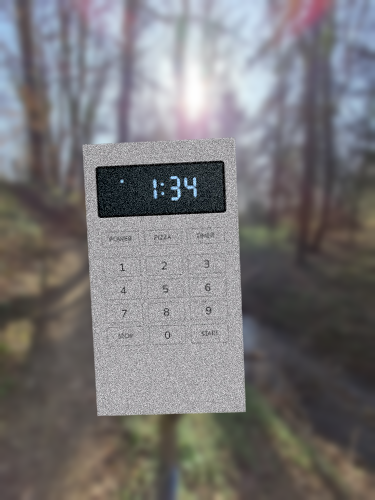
1 h 34 min
